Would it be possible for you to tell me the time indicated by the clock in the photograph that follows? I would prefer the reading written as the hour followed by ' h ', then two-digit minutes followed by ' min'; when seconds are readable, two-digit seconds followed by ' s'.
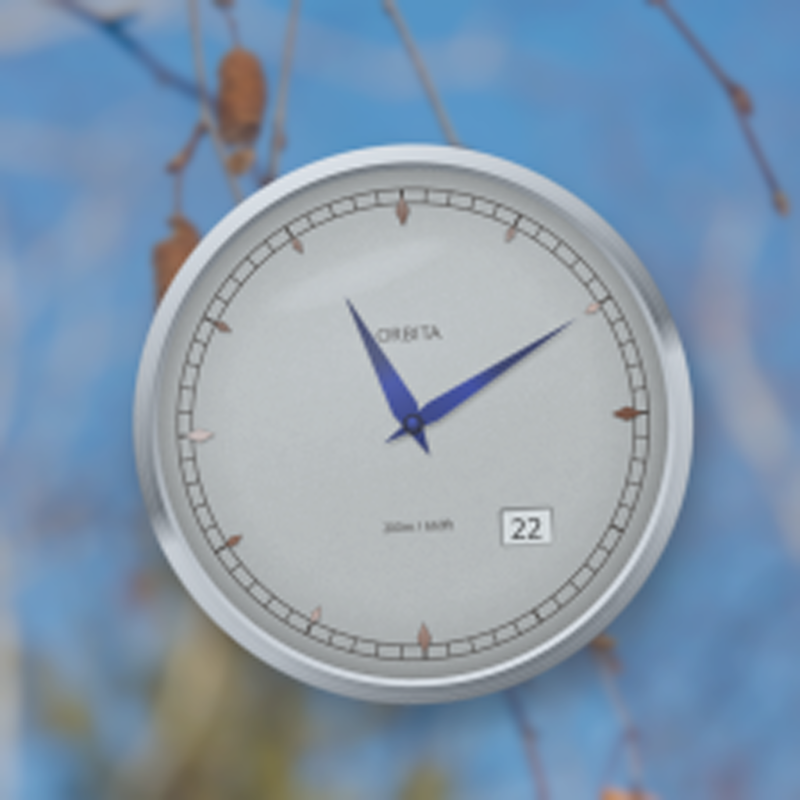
11 h 10 min
